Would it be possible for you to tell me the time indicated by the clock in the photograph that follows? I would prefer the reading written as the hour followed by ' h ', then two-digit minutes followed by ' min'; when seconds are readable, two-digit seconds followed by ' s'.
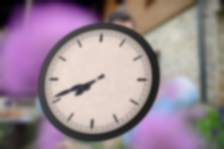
7 h 41 min
